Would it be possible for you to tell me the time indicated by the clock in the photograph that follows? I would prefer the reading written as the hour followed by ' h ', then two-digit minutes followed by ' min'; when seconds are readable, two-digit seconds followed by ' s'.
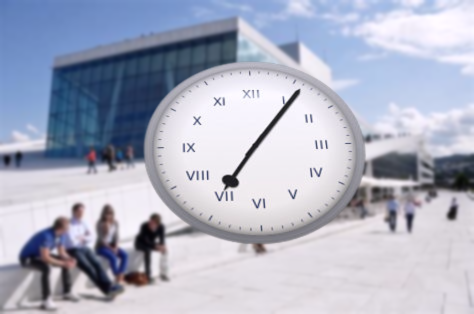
7 h 06 min
